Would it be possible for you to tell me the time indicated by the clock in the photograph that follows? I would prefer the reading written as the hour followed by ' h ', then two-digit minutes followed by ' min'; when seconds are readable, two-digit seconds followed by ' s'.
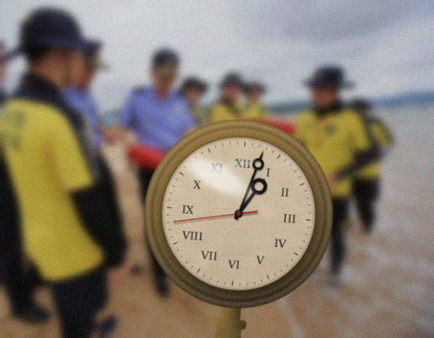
1 h 02 min 43 s
